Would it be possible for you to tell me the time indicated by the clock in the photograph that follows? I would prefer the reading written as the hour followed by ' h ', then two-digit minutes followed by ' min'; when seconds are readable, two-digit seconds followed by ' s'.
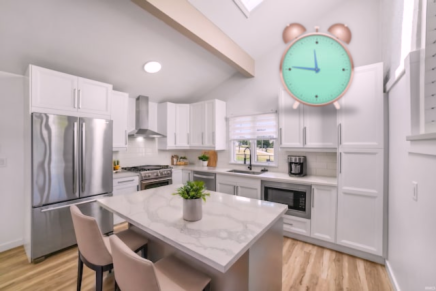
11 h 46 min
